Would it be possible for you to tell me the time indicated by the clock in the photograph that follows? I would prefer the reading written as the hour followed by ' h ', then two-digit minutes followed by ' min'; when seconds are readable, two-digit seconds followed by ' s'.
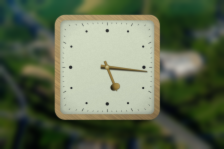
5 h 16 min
